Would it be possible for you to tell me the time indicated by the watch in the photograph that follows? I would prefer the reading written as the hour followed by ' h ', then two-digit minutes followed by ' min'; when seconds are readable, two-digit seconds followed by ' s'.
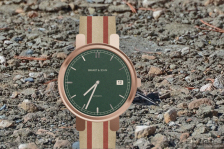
7 h 34 min
